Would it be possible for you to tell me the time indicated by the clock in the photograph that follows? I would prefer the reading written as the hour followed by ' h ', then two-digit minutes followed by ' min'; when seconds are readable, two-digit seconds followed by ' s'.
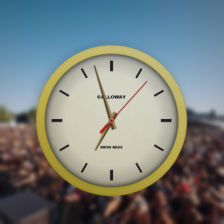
6 h 57 min 07 s
